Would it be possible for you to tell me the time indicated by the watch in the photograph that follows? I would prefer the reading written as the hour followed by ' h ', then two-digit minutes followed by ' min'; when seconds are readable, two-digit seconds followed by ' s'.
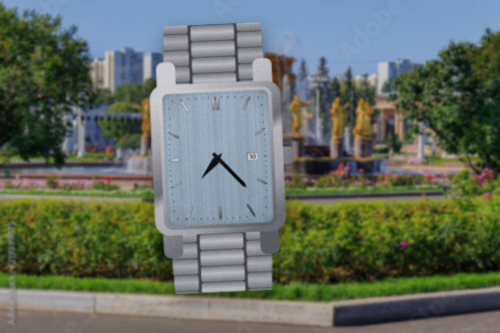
7 h 23 min
